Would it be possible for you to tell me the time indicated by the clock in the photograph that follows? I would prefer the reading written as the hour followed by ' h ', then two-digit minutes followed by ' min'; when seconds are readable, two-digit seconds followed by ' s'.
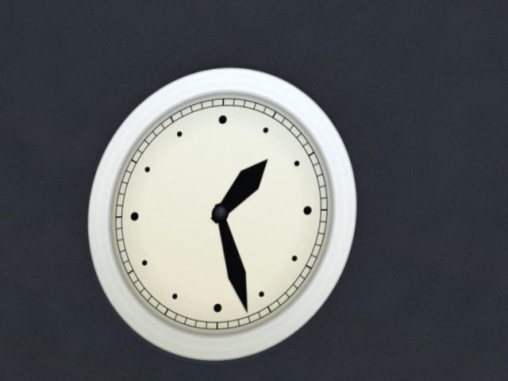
1 h 27 min
